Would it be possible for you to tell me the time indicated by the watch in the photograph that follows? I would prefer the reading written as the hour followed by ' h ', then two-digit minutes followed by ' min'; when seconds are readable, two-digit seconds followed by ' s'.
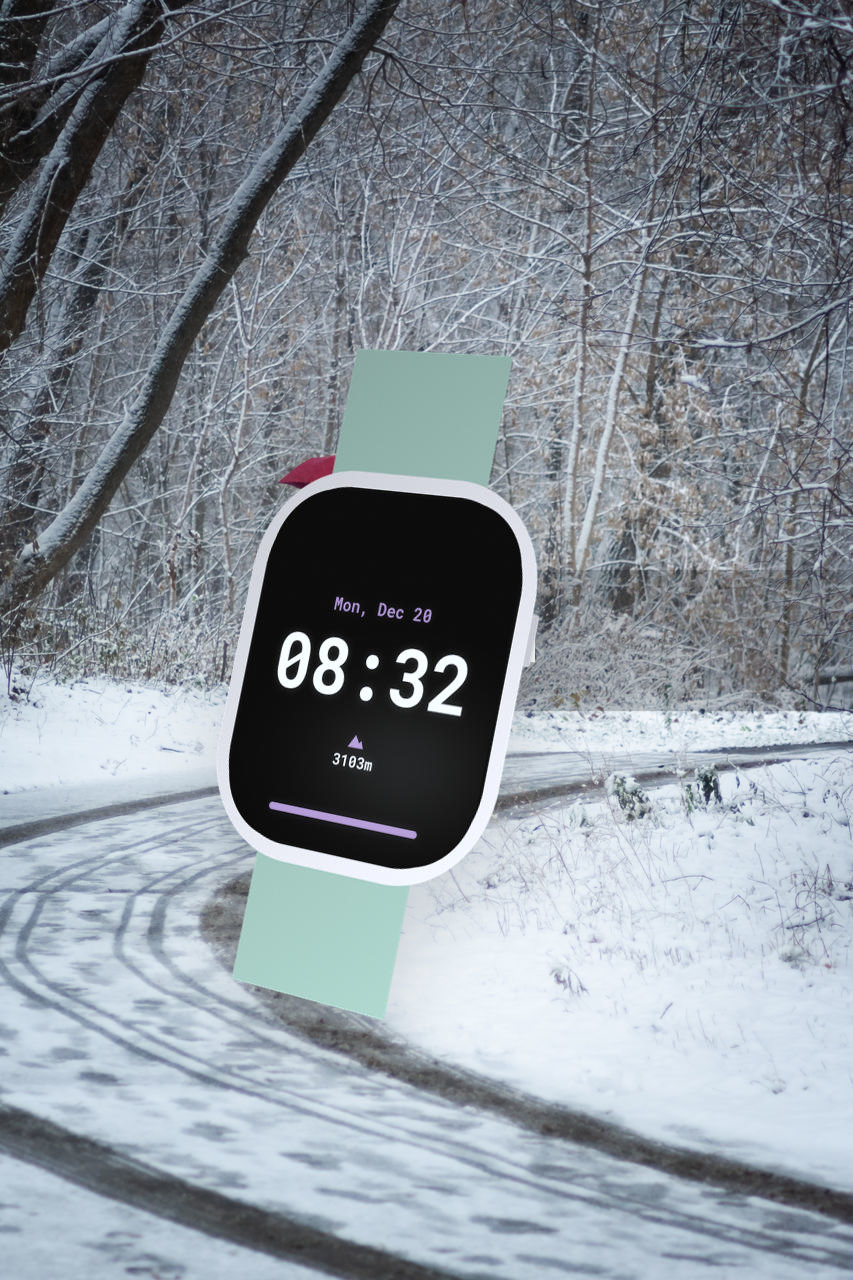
8 h 32 min
